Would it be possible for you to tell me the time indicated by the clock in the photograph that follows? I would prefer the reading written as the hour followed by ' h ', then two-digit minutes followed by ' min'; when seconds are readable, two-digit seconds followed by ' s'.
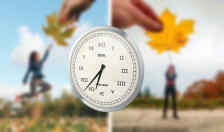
6 h 37 min
